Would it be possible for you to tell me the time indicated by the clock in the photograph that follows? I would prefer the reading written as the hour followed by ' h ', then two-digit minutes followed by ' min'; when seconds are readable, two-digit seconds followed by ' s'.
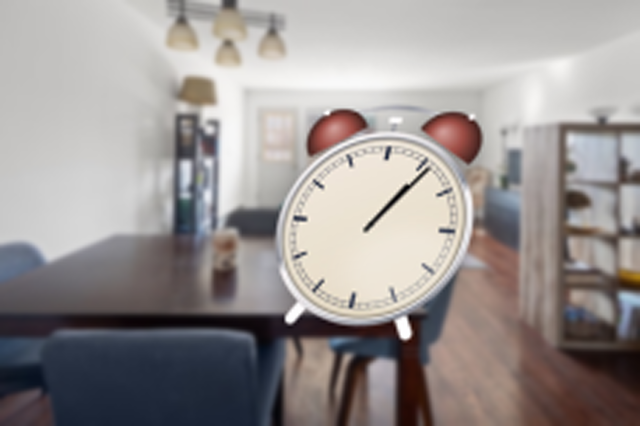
1 h 06 min
